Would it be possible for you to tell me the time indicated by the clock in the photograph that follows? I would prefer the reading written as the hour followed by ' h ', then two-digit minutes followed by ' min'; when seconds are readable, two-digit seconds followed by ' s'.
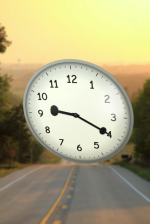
9 h 20 min
